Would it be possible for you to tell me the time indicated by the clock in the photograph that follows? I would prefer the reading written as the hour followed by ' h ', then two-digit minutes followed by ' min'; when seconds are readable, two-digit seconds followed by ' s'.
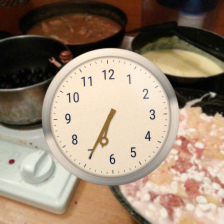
6 h 35 min
